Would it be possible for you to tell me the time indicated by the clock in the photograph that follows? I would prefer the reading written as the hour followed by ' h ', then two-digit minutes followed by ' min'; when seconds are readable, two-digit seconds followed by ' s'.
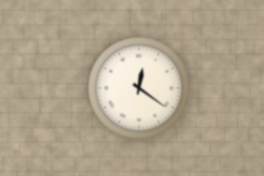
12 h 21 min
